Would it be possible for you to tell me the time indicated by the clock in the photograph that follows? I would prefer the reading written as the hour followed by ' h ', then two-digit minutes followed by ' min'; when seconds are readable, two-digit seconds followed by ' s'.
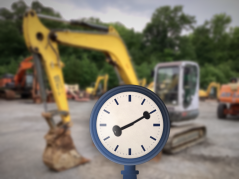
8 h 10 min
